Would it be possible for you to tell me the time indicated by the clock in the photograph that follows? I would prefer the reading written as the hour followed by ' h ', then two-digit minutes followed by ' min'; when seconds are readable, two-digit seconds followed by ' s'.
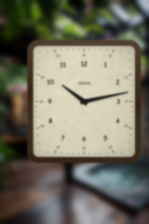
10 h 13 min
